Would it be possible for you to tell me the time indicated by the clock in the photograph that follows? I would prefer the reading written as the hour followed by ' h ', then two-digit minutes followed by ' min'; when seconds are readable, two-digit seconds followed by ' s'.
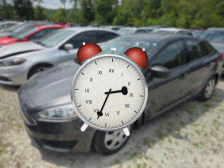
2 h 33 min
